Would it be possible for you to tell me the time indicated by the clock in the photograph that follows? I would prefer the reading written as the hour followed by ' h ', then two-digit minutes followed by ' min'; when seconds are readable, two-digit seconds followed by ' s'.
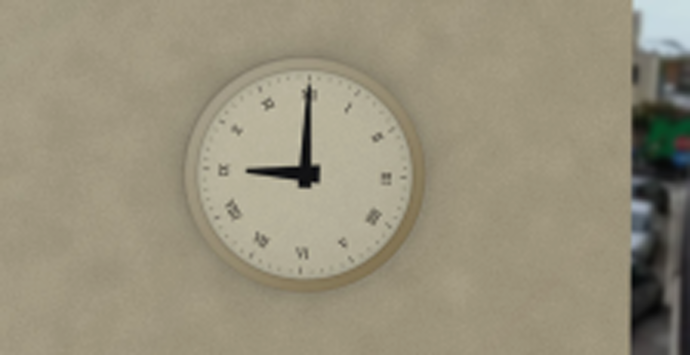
9 h 00 min
